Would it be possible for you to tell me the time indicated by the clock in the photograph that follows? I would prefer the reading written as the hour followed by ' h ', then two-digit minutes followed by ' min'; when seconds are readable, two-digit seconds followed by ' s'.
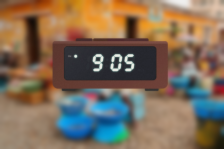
9 h 05 min
